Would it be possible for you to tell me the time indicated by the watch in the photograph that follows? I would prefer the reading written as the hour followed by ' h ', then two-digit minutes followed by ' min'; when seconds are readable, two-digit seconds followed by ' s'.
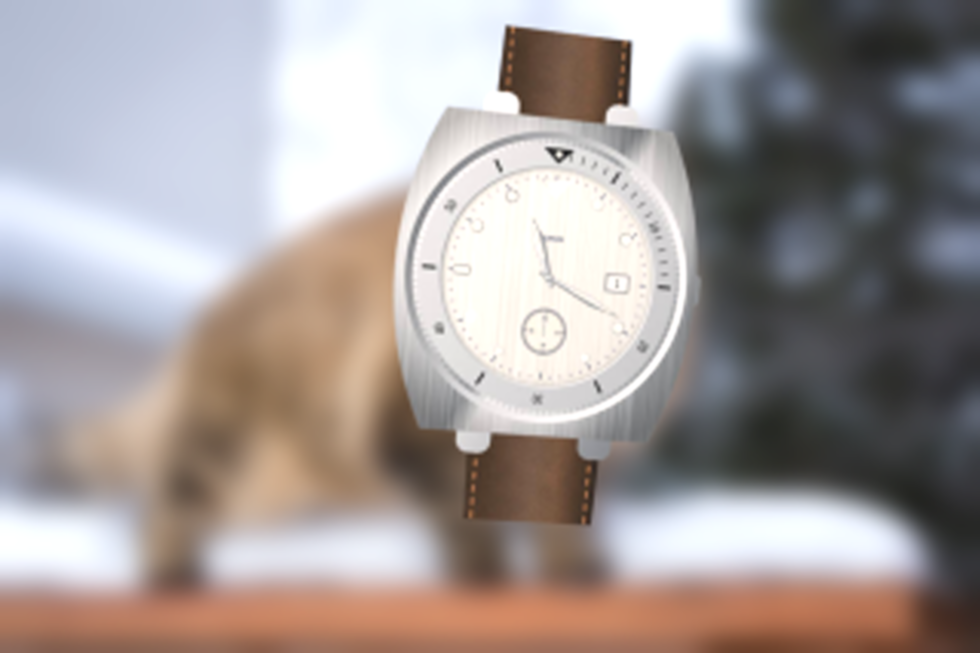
11 h 19 min
